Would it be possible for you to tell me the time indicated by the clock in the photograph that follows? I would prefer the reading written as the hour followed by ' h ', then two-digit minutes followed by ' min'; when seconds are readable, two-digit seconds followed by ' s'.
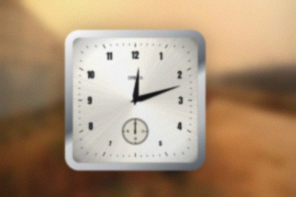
12 h 12 min
